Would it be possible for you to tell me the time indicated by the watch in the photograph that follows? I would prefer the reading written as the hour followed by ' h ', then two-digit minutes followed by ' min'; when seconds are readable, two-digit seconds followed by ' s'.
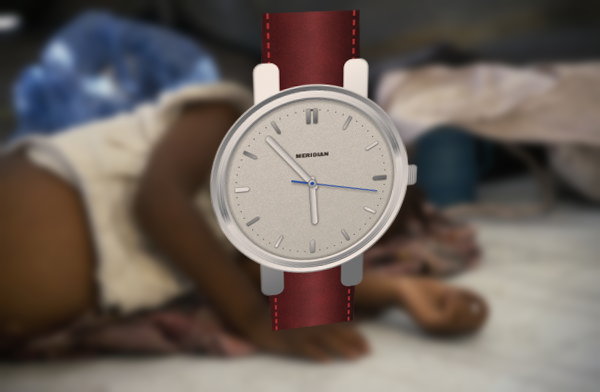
5 h 53 min 17 s
